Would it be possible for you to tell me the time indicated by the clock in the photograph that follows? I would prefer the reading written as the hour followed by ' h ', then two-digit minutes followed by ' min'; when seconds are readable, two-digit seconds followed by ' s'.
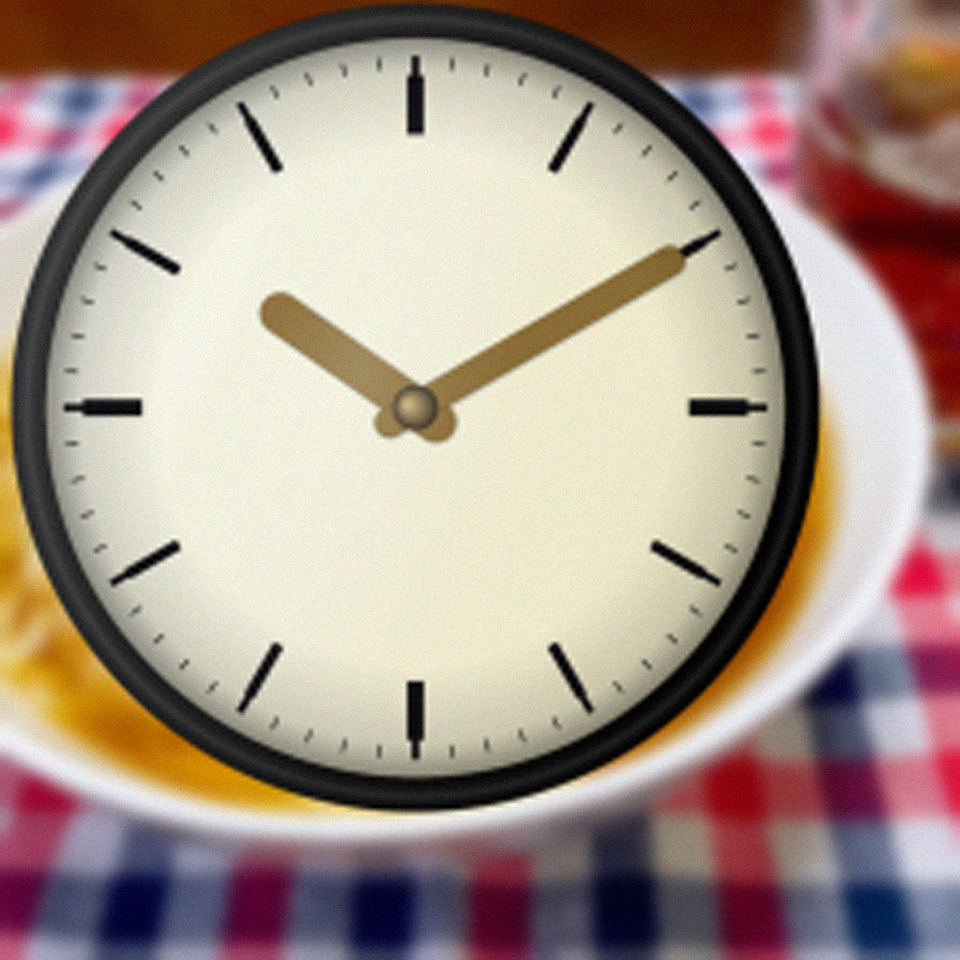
10 h 10 min
